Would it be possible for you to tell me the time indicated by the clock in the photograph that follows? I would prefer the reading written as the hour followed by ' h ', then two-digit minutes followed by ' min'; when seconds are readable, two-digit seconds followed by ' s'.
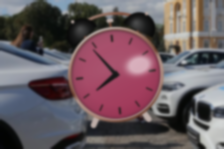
7 h 54 min
